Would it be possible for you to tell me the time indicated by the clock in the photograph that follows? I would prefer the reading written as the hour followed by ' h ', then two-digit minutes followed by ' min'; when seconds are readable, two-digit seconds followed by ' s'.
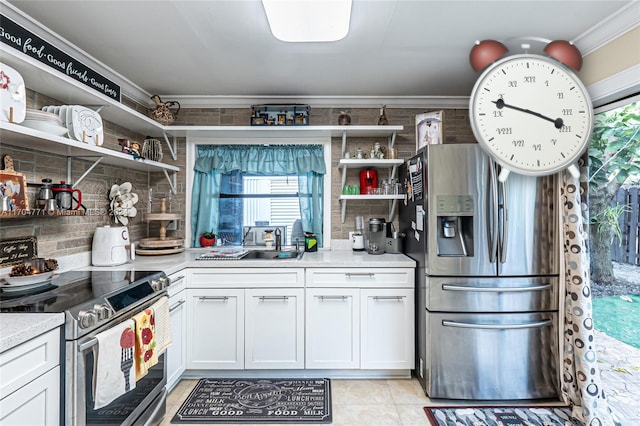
3 h 48 min
